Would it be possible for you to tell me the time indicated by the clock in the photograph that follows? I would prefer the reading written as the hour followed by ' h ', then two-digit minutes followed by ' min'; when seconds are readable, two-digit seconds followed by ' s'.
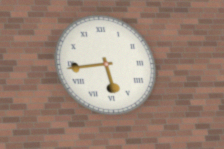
5 h 44 min
